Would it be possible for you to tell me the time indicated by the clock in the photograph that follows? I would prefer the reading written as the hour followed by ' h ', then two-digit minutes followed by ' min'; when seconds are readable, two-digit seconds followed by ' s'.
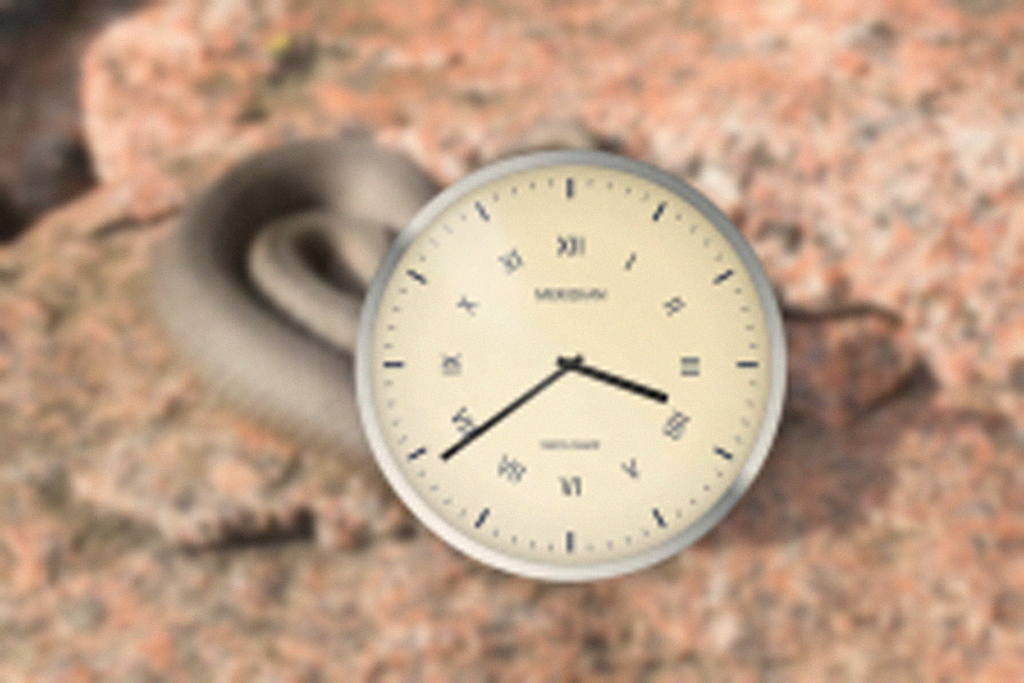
3 h 39 min
